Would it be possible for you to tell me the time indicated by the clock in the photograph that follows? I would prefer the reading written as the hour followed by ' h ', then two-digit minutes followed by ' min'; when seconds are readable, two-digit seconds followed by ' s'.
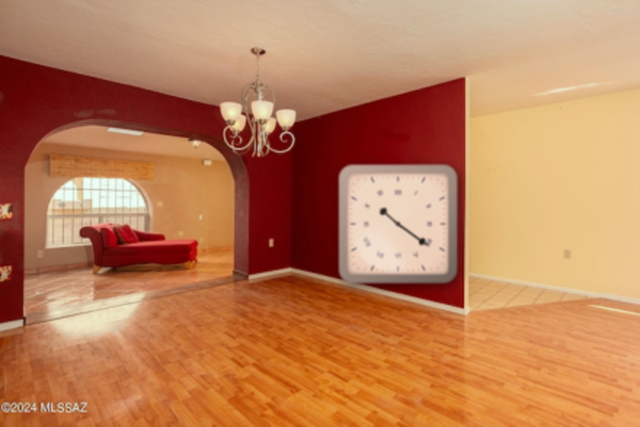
10 h 21 min
